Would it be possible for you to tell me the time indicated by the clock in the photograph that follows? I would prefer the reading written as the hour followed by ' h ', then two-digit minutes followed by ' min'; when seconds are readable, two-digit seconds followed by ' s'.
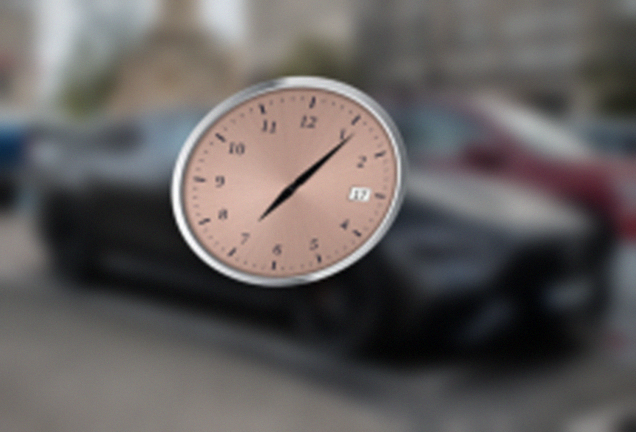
7 h 06 min
